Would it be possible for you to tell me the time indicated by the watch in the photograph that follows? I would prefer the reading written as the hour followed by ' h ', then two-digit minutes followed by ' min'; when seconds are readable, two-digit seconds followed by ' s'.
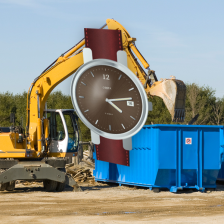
4 h 13 min
